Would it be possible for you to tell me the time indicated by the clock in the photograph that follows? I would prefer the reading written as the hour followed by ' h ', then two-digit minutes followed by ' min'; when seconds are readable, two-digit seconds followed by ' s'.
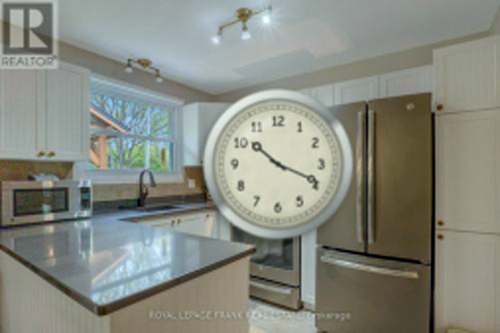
10 h 19 min
